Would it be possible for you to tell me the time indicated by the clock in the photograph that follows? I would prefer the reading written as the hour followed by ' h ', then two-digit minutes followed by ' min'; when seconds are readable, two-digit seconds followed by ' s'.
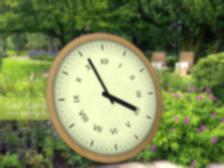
3 h 56 min
